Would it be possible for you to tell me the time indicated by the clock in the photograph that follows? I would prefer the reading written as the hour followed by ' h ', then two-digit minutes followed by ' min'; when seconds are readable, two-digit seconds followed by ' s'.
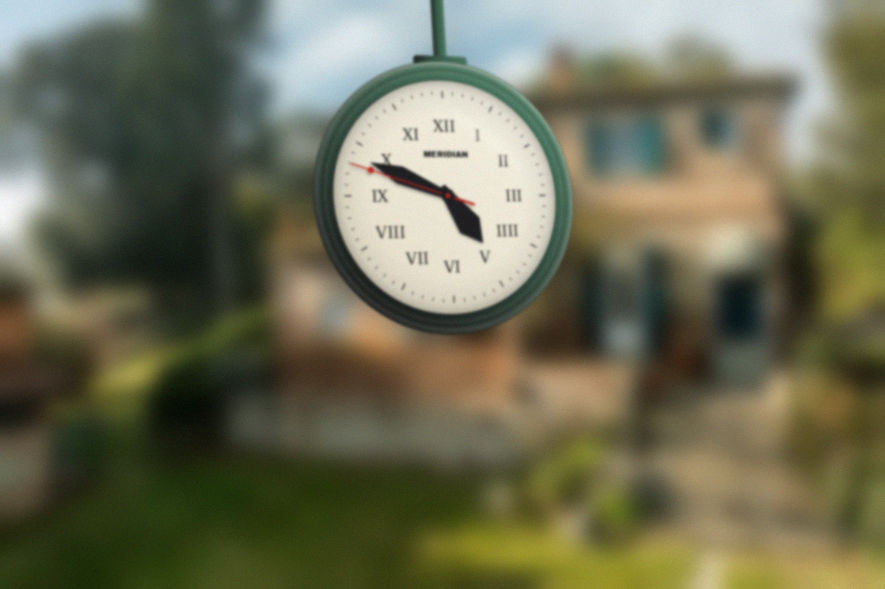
4 h 48 min 48 s
